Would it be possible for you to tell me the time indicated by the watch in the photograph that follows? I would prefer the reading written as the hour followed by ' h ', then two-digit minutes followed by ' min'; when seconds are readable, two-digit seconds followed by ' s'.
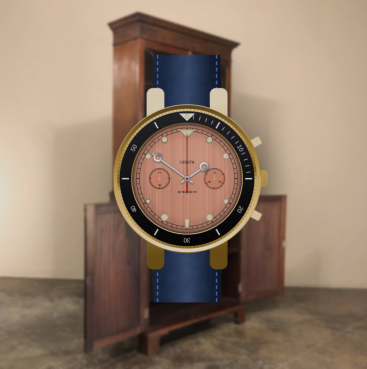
1 h 51 min
